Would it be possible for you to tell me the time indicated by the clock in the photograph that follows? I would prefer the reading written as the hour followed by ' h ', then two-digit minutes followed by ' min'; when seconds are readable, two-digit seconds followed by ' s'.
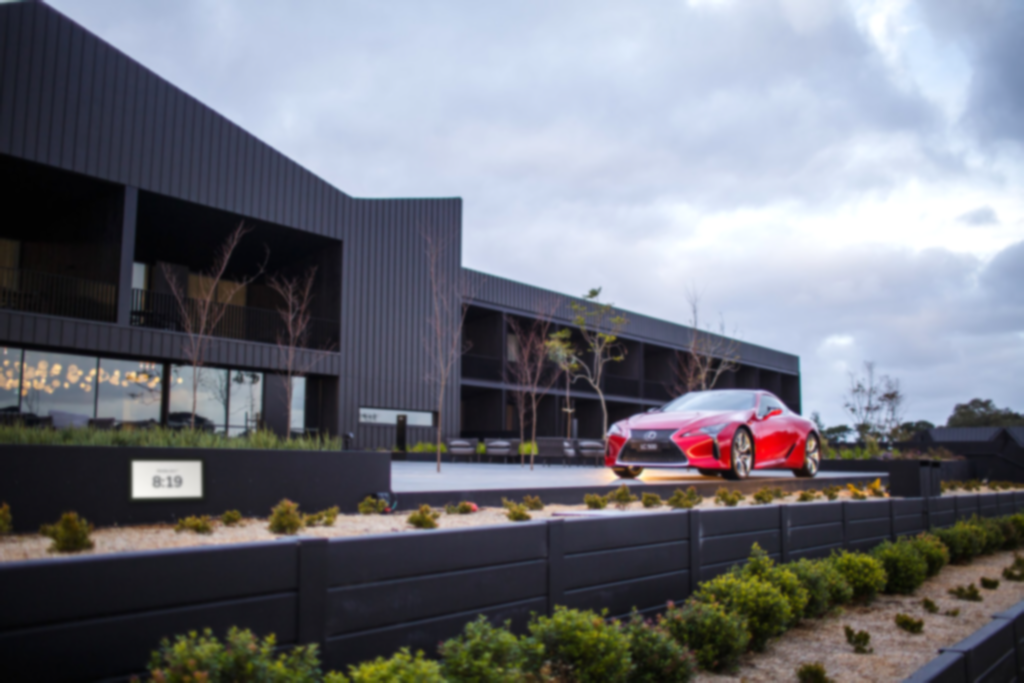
8 h 19 min
